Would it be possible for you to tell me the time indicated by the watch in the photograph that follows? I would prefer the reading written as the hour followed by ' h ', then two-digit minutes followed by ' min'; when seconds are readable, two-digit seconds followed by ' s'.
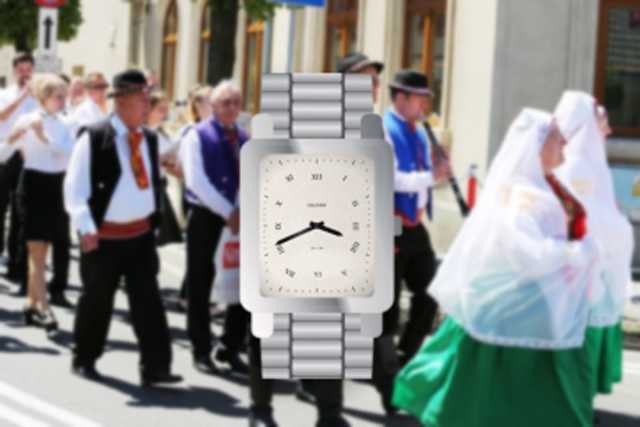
3 h 41 min
